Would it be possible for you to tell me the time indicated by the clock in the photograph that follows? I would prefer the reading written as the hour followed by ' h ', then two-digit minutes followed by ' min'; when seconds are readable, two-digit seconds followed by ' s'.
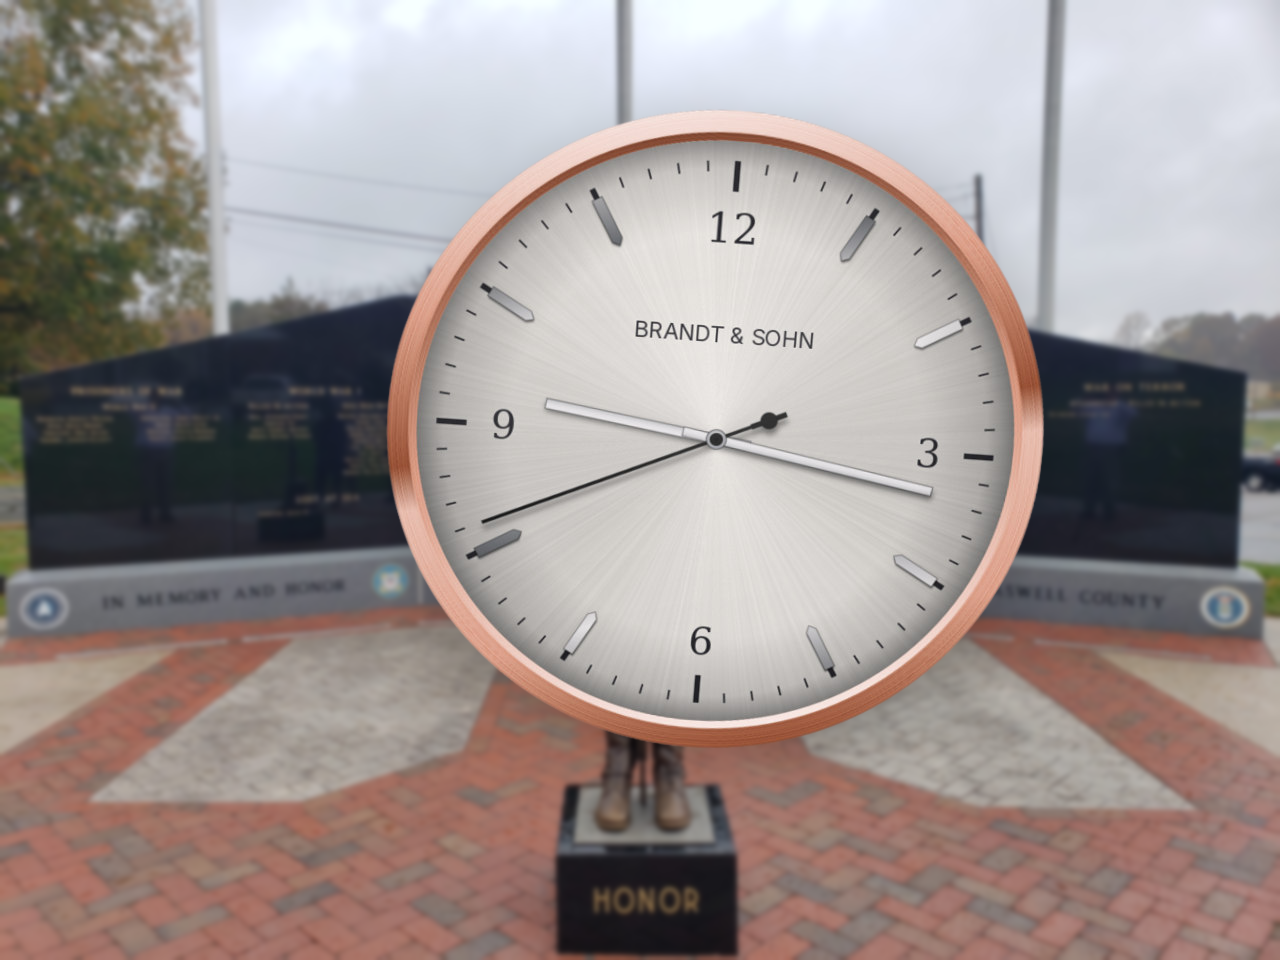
9 h 16 min 41 s
